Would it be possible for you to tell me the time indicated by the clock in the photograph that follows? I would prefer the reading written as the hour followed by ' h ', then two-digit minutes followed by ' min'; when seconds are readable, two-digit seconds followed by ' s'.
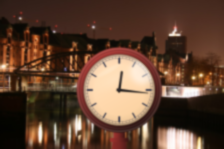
12 h 16 min
